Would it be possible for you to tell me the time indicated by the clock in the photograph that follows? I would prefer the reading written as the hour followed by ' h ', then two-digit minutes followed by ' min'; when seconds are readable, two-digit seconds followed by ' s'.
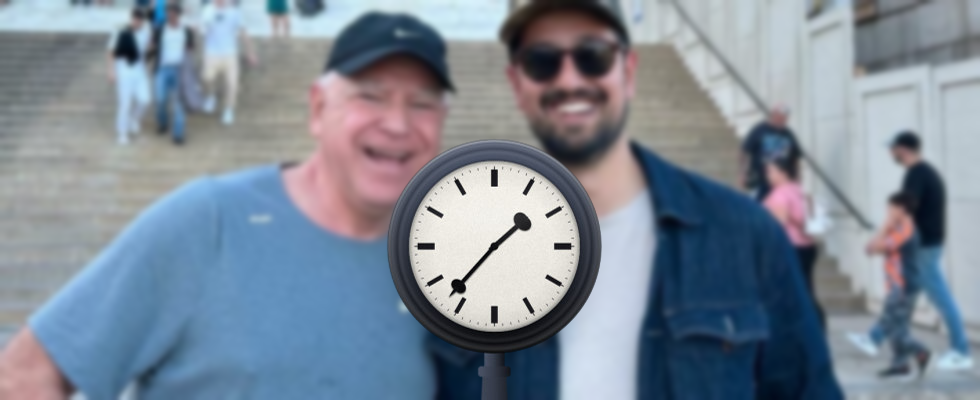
1 h 37 min
